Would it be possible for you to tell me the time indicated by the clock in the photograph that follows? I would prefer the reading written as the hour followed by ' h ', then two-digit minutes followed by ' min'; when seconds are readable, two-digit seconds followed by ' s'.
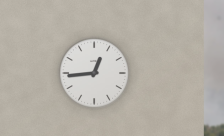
12 h 44 min
